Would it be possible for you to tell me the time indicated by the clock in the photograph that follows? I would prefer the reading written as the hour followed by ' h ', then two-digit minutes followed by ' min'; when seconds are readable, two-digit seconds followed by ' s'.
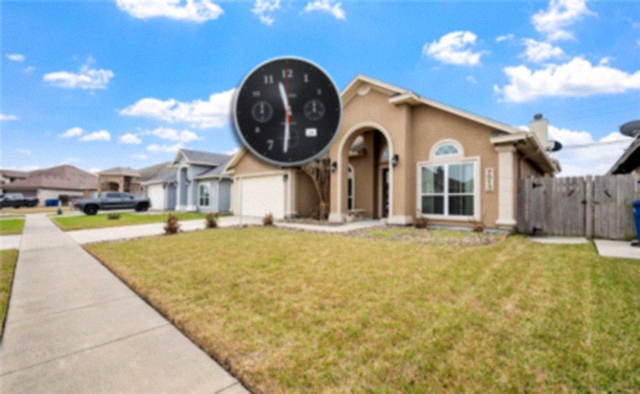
11 h 31 min
